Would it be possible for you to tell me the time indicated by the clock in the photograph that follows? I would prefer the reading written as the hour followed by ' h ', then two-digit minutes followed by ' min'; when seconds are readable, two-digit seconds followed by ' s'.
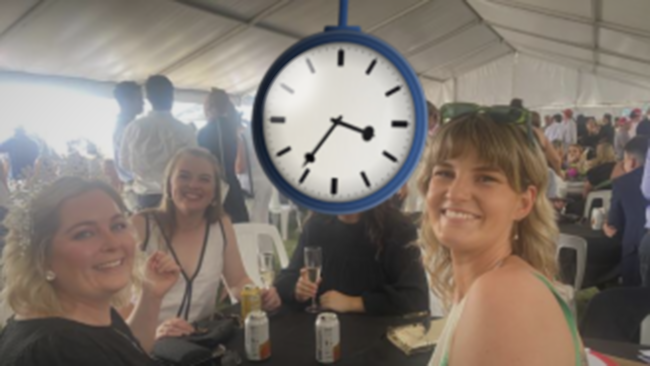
3 h 36 min
